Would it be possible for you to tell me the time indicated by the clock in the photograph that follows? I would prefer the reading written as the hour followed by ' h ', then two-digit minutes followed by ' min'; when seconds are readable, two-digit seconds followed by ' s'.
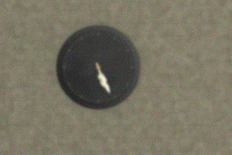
5 h 26 min
